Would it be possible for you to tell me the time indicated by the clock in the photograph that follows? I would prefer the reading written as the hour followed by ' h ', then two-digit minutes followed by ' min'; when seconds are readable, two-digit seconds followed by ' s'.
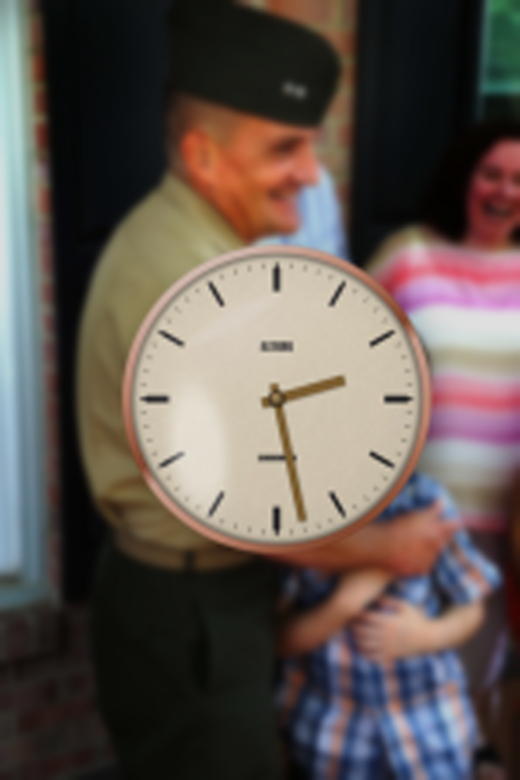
2 h 28 min
